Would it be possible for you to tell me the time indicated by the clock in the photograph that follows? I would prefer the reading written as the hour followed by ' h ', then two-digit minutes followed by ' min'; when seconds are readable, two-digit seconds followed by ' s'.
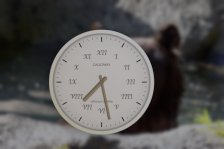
7 h 28 min
